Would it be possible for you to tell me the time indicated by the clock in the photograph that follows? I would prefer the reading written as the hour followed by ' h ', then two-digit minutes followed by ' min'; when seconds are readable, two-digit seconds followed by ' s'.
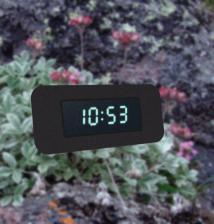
10 h 53 min
